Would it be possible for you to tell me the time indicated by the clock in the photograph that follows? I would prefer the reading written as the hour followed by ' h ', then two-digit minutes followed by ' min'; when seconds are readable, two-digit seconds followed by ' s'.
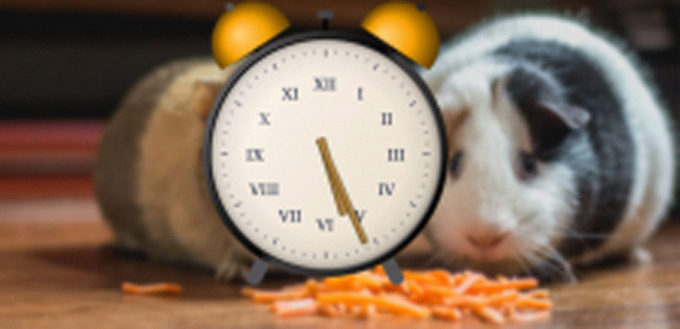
5 h 26 min
